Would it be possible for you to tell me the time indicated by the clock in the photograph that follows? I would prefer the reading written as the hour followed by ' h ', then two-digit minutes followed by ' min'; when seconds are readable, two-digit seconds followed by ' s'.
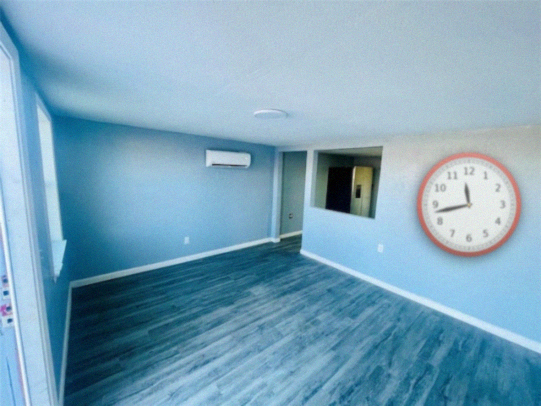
11 h 43 min
